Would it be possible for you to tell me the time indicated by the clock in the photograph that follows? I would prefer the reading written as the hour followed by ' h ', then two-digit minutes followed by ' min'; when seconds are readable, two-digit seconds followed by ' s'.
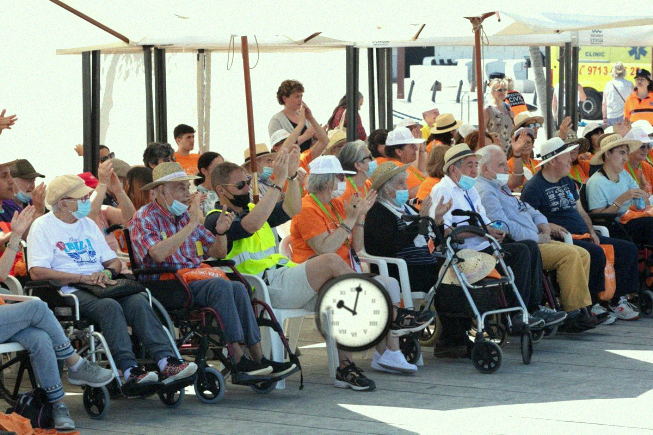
10 h 02 min
